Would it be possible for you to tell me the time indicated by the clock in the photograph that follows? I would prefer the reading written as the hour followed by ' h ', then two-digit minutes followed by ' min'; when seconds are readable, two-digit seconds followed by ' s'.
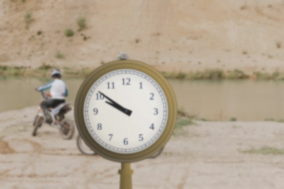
9 h 51 min
